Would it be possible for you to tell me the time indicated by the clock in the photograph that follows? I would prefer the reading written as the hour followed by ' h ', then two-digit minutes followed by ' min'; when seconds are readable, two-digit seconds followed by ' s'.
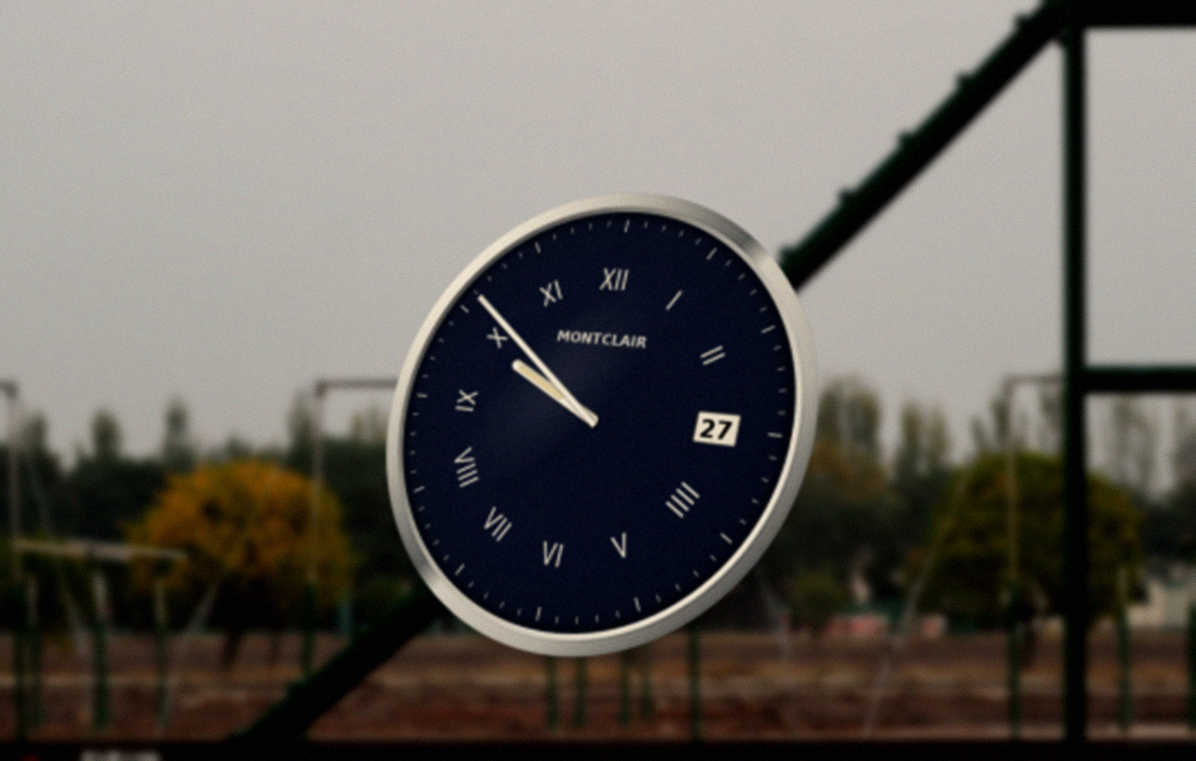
9 h 51 min
